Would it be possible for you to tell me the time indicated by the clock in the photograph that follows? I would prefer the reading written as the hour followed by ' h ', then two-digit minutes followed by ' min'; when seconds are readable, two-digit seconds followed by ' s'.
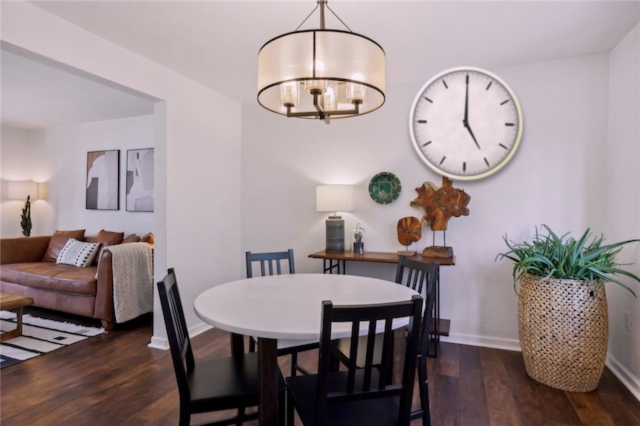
5 h 00 min
